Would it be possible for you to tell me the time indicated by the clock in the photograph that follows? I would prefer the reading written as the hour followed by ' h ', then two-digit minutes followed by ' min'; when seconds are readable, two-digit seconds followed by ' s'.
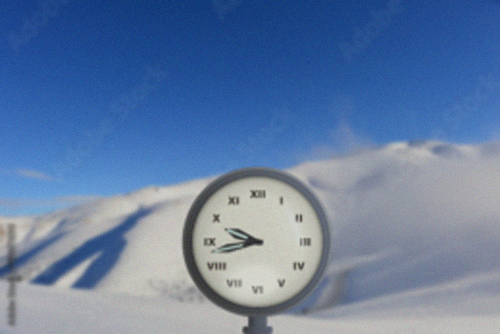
9 h 43 min
